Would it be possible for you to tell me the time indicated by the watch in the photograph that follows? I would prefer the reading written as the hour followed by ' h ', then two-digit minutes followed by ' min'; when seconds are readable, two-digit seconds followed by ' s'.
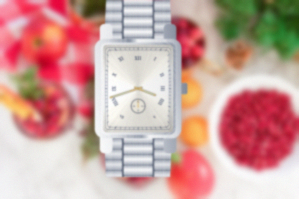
3 h 42 min
